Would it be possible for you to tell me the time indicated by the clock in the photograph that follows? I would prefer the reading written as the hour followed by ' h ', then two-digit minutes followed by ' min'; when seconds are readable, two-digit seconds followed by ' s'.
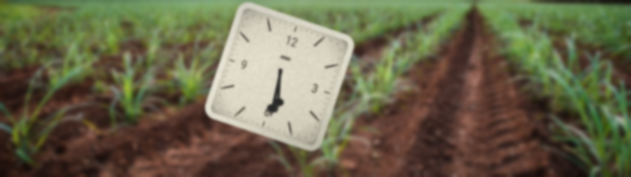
5 h 29 min
